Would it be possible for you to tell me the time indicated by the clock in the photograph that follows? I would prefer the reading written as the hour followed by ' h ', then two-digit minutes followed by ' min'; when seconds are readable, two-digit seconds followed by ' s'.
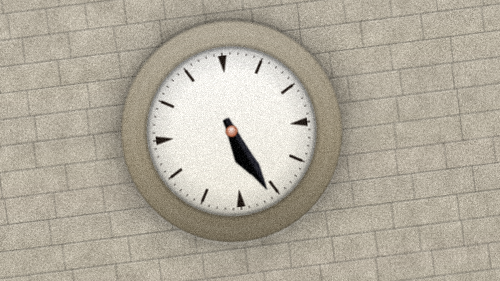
5 h 26 min
